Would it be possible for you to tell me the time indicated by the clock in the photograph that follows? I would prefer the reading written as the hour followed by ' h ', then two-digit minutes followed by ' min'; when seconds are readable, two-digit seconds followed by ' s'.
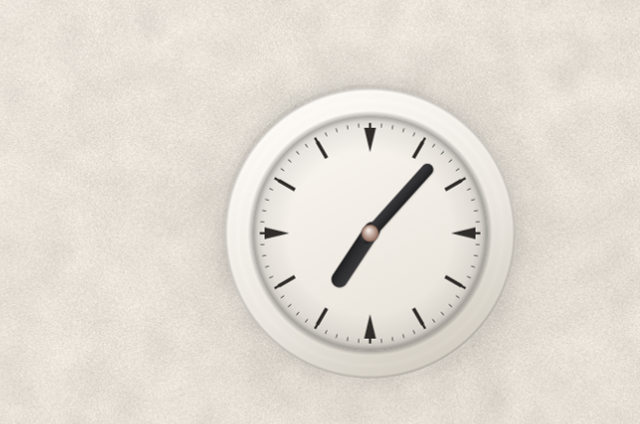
7 h 07 min
